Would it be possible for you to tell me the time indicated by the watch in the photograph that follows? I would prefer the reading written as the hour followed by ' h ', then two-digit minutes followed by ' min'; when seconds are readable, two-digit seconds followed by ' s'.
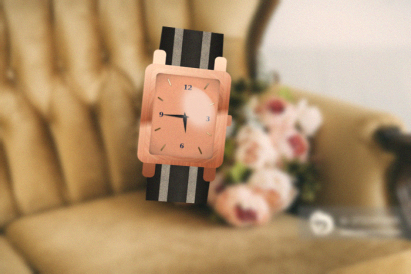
5 h 45 min
